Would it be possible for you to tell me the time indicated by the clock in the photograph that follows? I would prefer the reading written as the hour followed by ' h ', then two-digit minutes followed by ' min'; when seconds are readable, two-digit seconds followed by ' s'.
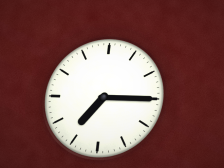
7 h 15 min
